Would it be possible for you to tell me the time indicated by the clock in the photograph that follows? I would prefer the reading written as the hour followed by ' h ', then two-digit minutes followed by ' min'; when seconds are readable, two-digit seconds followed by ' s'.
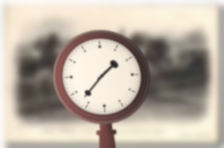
1 h 37 min
